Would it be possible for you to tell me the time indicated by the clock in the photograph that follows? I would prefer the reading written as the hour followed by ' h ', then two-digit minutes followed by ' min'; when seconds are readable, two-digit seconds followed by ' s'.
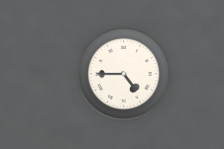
4 h 45 min
